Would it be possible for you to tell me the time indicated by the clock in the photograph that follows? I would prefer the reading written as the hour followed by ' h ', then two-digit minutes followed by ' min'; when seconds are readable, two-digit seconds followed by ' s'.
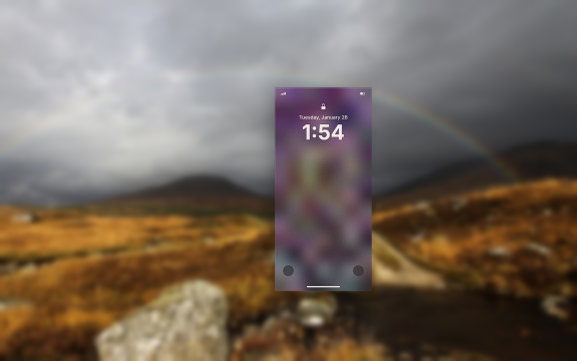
1 h 54 min
